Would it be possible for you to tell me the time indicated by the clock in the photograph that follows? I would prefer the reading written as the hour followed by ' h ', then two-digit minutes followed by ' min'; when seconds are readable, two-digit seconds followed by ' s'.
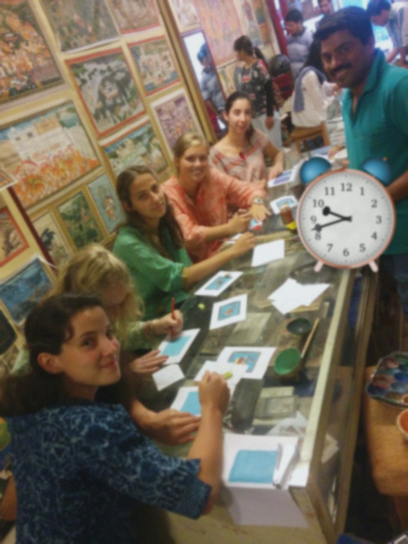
9 h 42 min
